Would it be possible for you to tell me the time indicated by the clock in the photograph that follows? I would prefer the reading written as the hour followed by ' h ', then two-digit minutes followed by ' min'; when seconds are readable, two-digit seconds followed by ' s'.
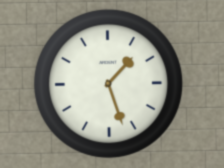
1 h 27 min
